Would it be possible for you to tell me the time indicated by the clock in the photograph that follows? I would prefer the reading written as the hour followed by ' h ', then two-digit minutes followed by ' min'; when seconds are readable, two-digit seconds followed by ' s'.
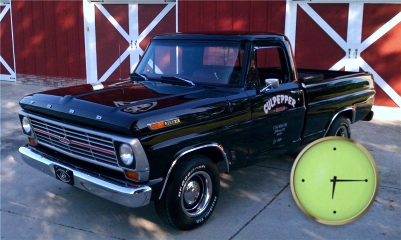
6 h 15 min
